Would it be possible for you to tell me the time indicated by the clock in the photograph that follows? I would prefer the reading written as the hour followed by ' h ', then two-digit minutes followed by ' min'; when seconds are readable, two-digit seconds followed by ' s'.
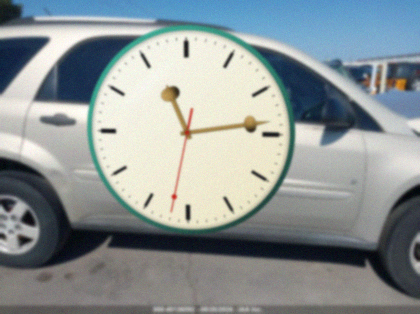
11 h 13 min 32 s
